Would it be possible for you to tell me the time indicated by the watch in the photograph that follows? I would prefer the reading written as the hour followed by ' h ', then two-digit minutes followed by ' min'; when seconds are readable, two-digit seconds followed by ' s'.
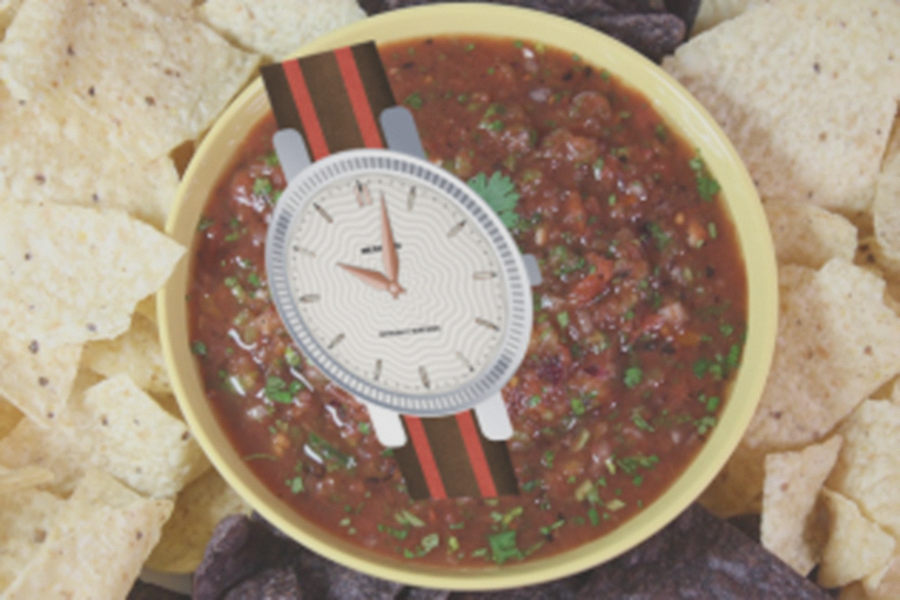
10 h 02 min
